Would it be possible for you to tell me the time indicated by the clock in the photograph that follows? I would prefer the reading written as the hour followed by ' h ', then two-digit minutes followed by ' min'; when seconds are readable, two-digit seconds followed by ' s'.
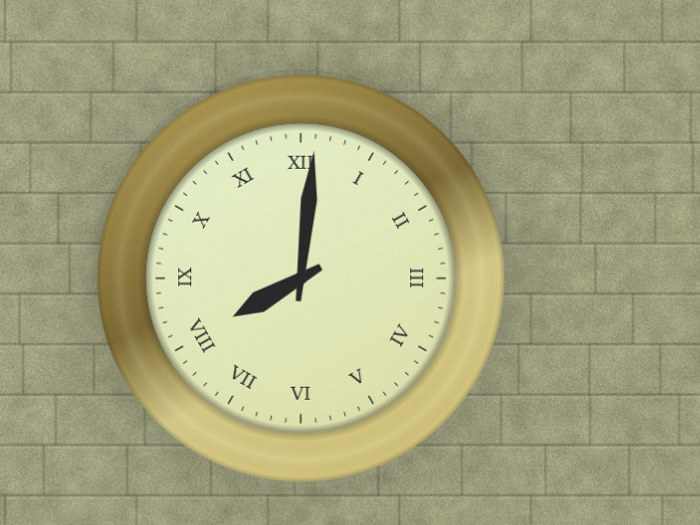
8 h 01 min
